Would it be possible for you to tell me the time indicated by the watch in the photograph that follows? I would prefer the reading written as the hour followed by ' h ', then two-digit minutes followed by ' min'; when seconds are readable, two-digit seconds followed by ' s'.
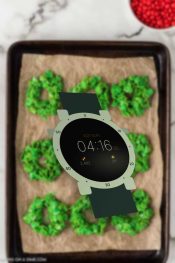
4 h 16 min
